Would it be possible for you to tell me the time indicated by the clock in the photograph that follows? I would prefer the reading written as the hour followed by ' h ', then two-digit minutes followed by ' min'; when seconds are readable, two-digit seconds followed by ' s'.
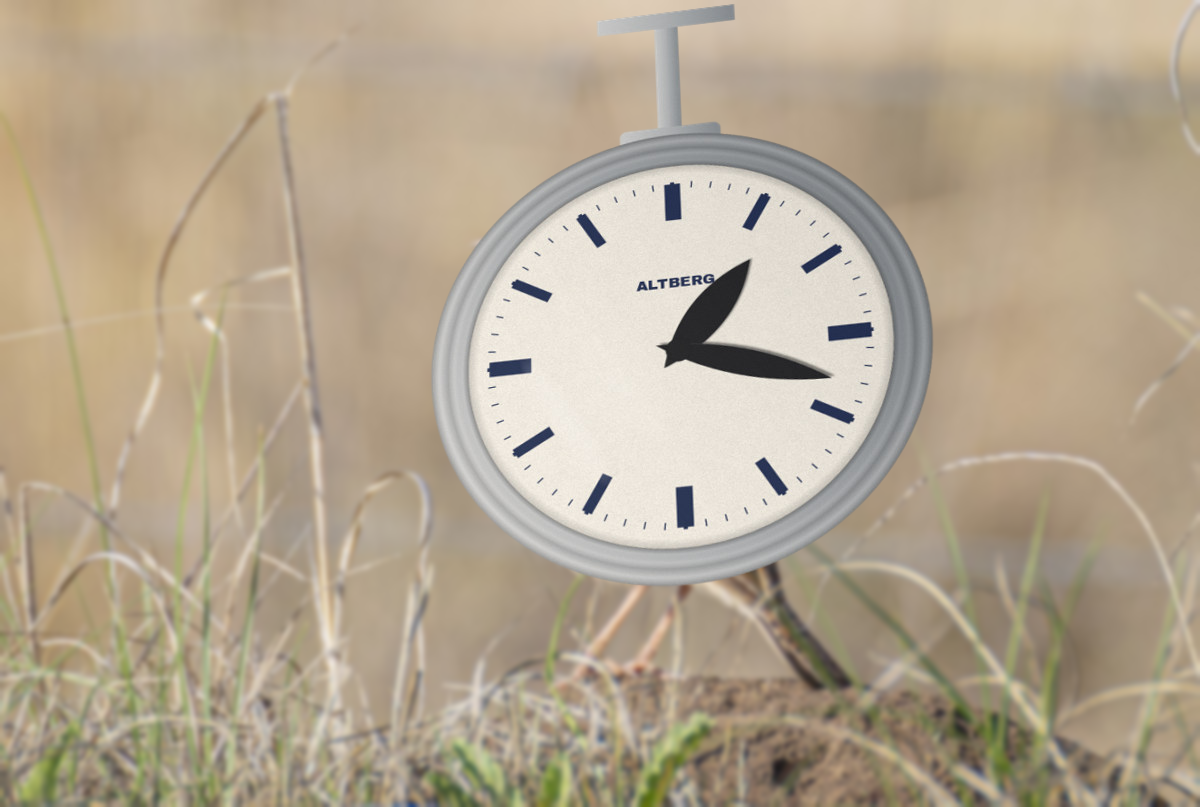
1 h 18 min
